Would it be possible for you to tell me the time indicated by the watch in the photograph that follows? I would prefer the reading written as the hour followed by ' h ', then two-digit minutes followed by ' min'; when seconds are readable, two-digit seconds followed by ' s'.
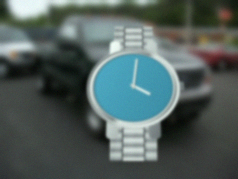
4 h 01 min
